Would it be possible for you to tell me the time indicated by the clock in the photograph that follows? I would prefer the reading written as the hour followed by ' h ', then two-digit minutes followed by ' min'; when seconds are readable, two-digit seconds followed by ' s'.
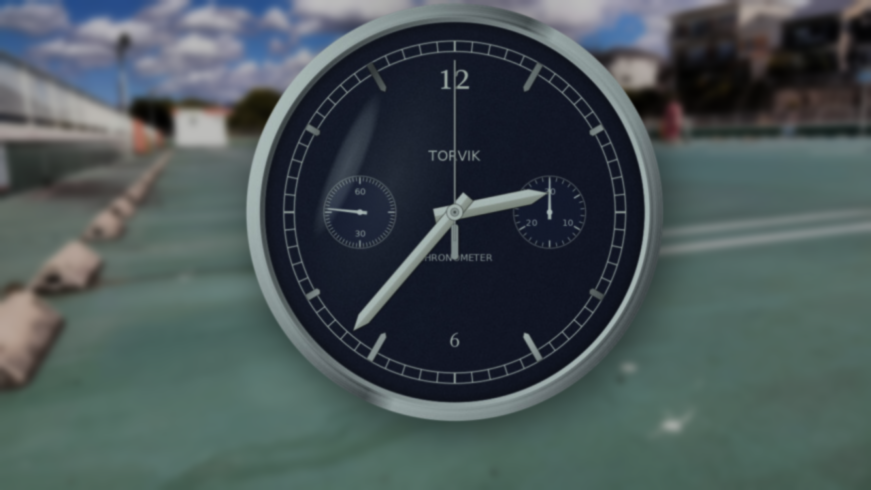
2 h 36 min 46 s
